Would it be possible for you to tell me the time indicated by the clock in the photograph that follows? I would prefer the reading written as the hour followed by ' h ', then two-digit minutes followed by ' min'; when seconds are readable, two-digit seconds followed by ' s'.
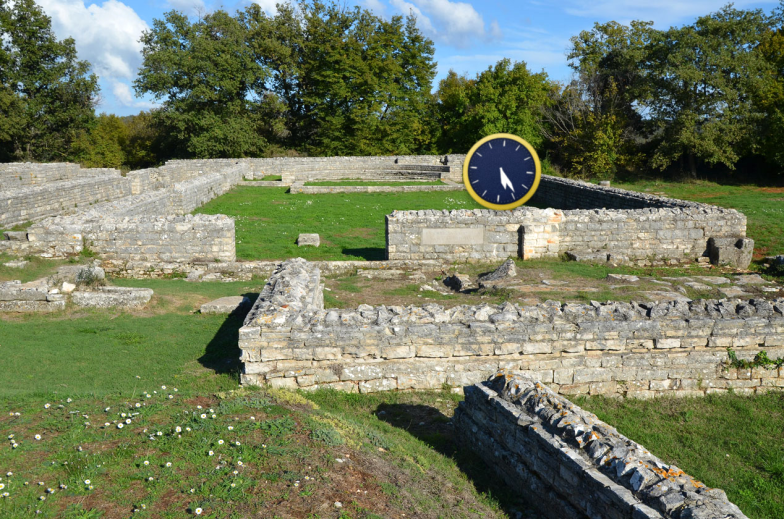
5 h 24 min
